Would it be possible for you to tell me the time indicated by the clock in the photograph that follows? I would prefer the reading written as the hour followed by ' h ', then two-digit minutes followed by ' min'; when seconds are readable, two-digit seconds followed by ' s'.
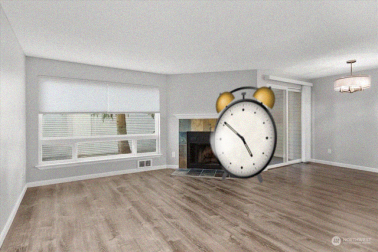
4 h 51 min
